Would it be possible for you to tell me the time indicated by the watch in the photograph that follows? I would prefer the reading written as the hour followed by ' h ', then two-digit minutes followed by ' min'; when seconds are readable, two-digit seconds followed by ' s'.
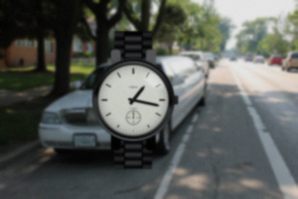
1 h 17 min
